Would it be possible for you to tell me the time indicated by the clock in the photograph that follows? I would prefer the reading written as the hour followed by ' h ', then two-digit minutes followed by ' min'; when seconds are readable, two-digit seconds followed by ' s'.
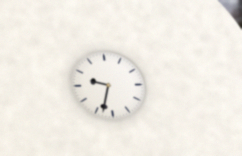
9 h 33 min
